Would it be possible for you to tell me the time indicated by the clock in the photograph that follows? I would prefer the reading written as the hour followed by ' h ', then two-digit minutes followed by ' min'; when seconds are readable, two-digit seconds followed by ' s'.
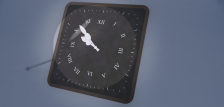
9 h 52 min
